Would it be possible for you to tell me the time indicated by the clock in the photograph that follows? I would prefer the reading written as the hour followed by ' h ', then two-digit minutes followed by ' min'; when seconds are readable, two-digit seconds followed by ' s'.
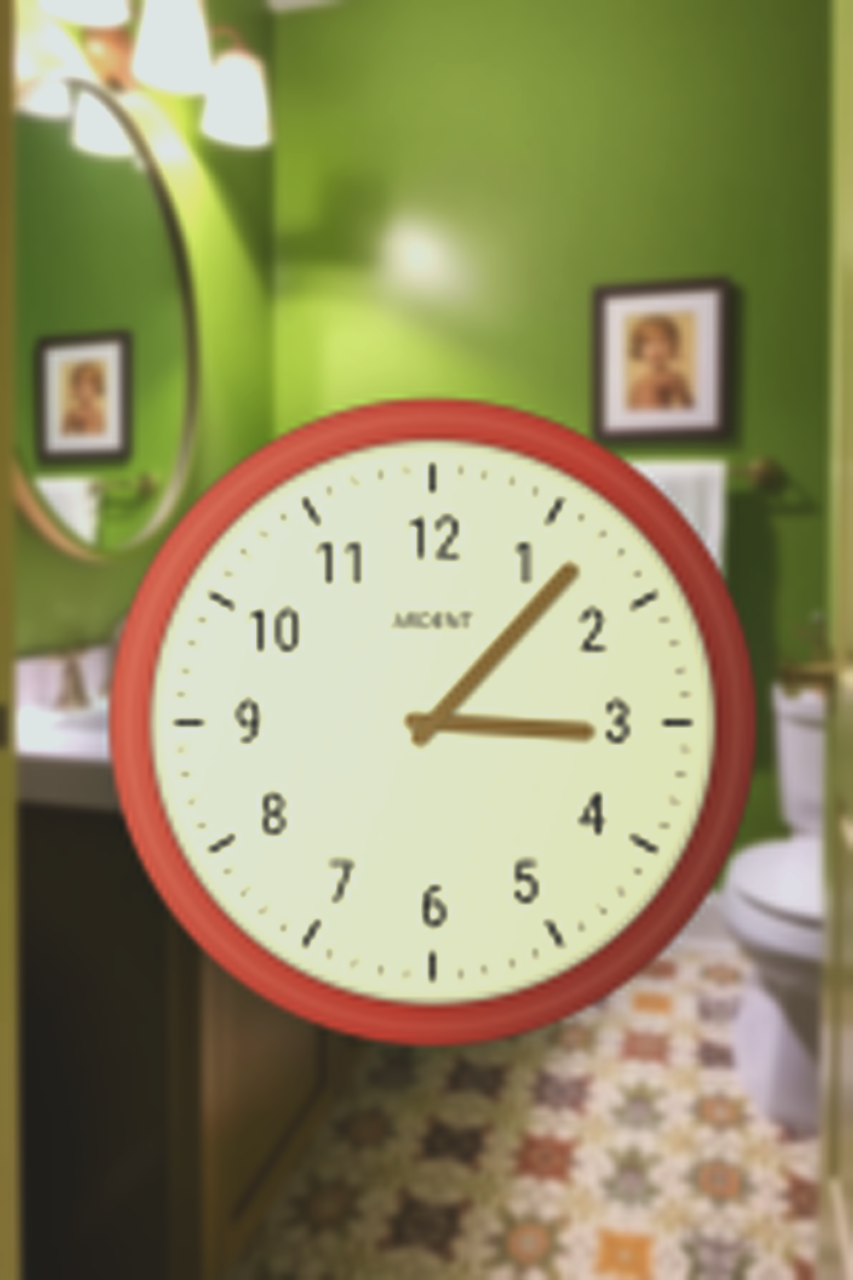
3 h 07 min
